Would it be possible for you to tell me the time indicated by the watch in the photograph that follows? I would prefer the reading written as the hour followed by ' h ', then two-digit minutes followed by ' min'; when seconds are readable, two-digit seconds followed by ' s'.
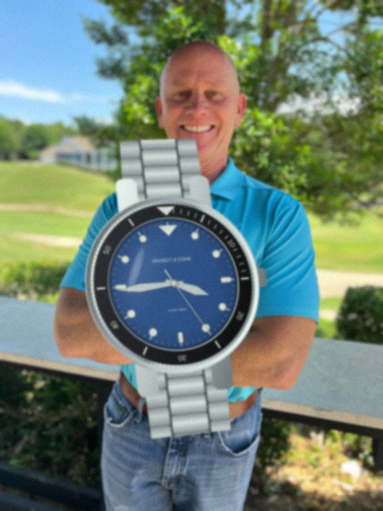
3 h 44 min 25 s
